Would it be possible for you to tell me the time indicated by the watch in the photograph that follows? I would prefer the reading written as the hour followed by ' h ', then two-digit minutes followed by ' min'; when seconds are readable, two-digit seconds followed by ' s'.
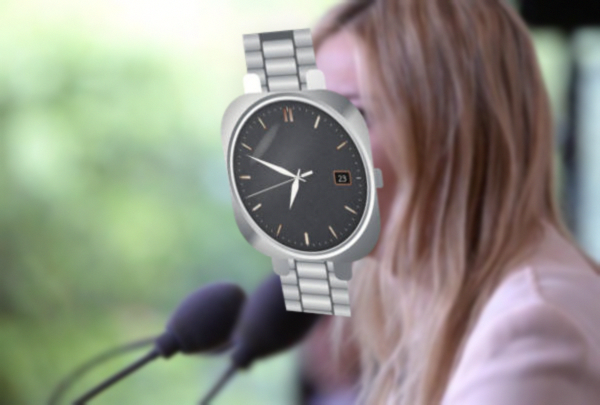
6 h 48 min 42 s
